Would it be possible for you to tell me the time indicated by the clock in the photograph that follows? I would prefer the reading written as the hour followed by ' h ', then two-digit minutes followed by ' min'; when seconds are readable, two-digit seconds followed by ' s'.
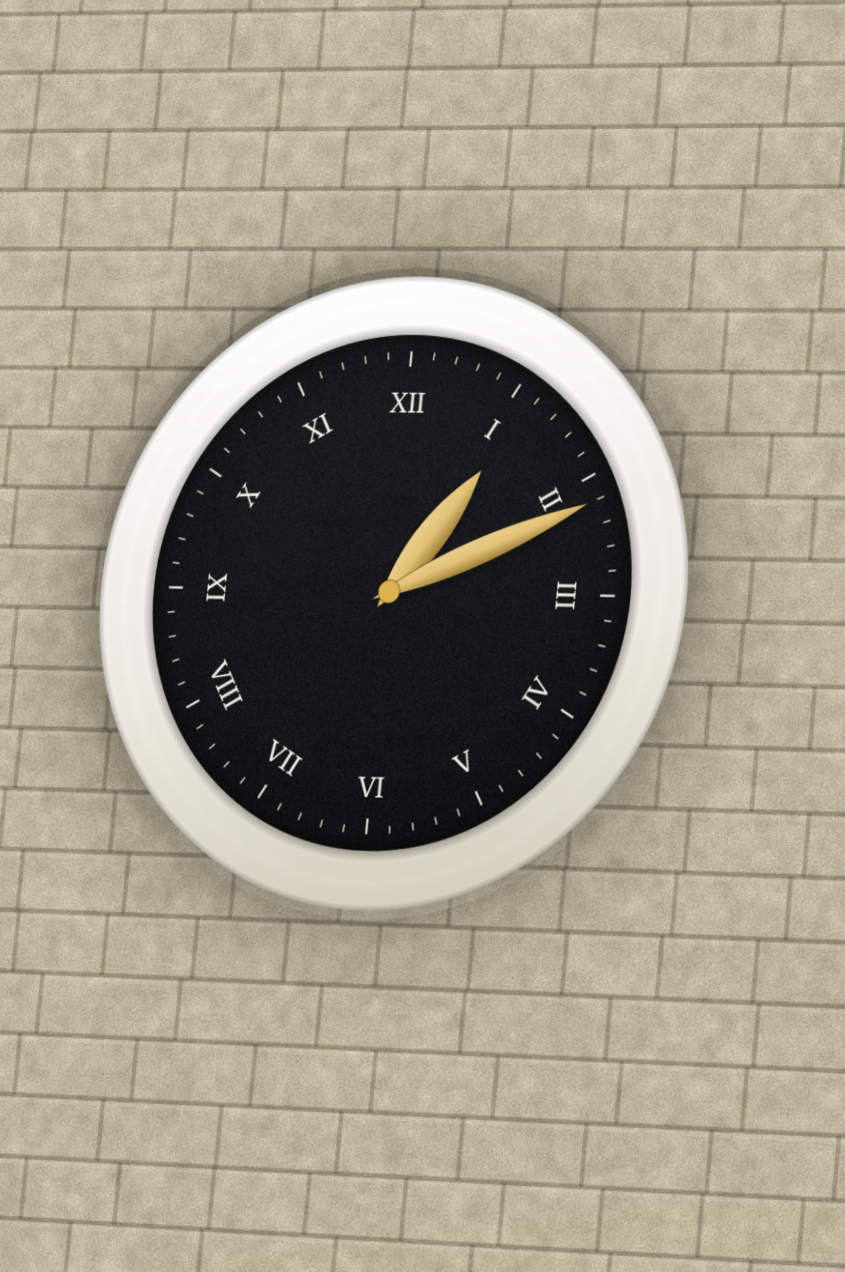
1 h 11 min
